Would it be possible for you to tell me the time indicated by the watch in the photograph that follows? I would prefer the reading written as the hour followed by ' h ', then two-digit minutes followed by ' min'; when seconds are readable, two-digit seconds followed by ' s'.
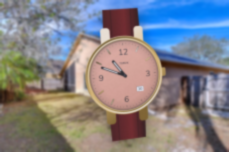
10 h 49 min
